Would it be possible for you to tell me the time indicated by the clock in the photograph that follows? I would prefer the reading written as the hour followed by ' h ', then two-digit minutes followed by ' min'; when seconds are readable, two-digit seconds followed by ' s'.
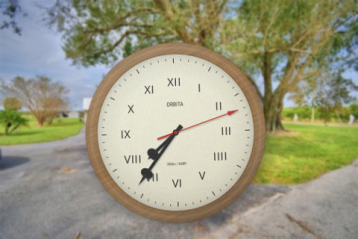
7 h 36 min 12 s
